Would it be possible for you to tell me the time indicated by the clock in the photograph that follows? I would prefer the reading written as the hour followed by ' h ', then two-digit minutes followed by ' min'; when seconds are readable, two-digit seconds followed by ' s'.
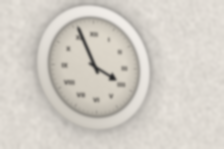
3 h 56 min
